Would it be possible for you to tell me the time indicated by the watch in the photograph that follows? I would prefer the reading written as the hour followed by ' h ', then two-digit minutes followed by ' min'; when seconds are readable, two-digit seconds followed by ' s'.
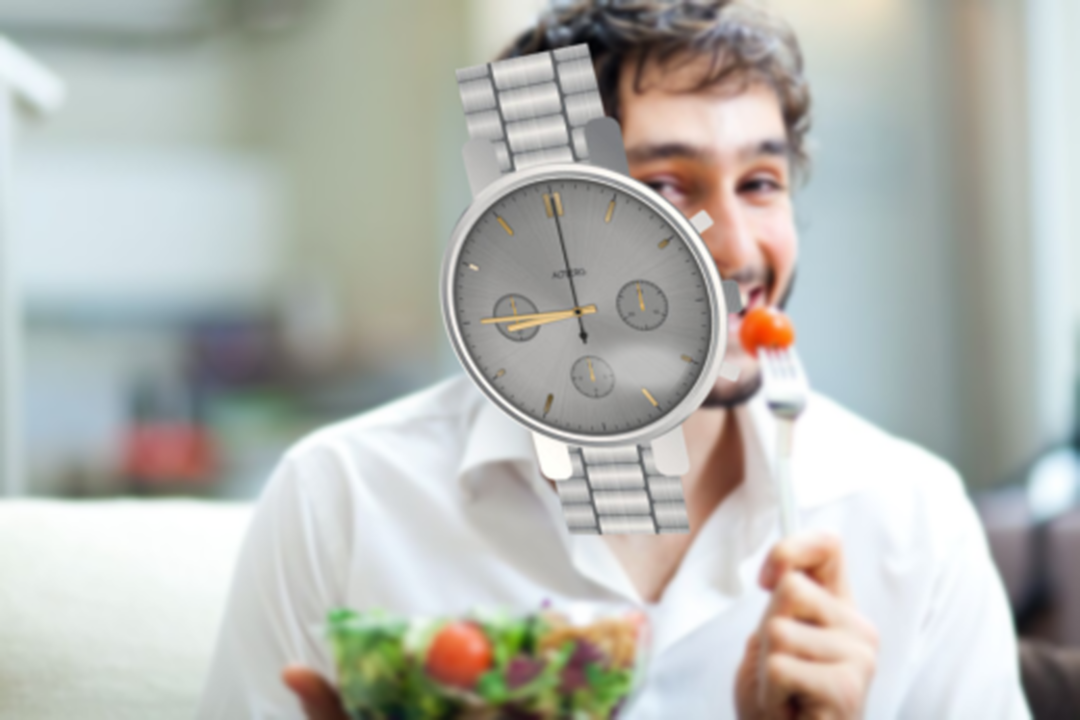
8 h 45 min
